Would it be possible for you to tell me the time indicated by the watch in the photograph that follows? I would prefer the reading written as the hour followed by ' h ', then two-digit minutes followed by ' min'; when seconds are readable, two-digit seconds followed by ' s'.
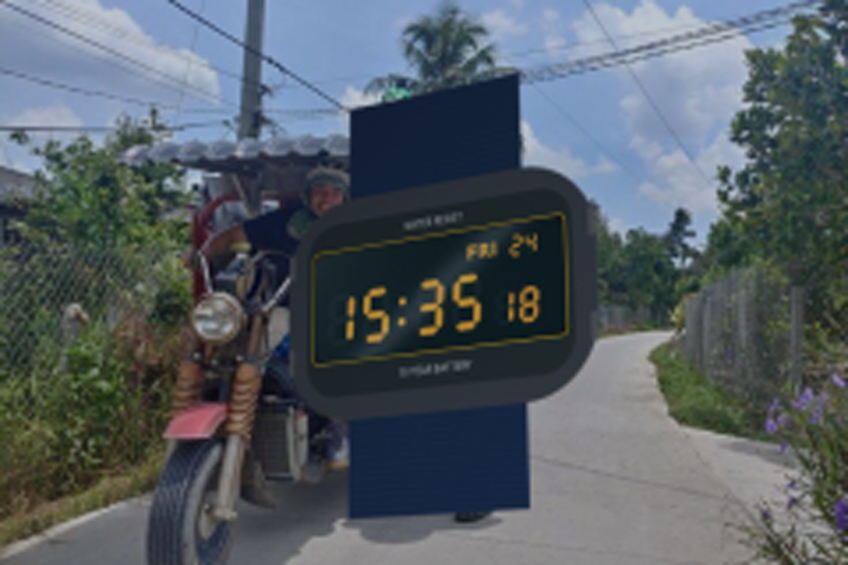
15 h 35 min 18 s
